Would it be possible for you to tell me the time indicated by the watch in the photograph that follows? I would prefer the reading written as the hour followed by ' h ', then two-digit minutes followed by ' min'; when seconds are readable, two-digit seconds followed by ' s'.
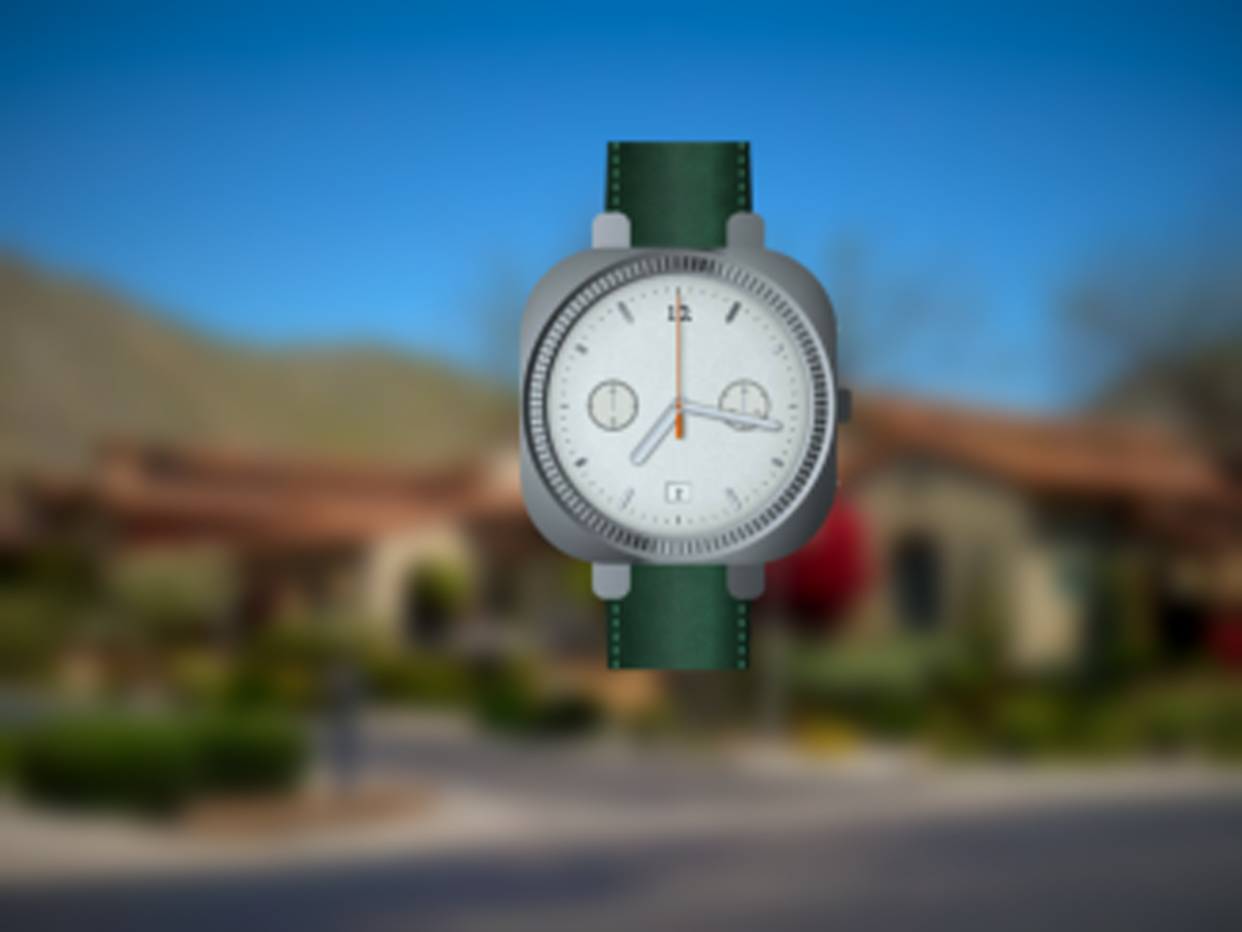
7 h 17 min
